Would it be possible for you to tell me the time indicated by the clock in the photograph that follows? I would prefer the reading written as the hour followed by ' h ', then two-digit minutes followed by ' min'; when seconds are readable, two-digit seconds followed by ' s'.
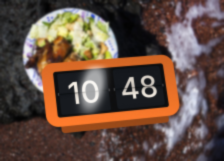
10 h 48 min
